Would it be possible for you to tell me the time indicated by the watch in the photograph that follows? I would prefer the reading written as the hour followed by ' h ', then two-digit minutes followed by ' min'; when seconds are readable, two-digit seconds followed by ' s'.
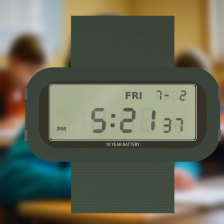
5 h 21 min 37 s
